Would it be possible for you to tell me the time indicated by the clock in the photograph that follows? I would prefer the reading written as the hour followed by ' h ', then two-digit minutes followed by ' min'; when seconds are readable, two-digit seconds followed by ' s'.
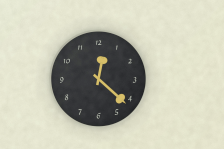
12 h 22 min
